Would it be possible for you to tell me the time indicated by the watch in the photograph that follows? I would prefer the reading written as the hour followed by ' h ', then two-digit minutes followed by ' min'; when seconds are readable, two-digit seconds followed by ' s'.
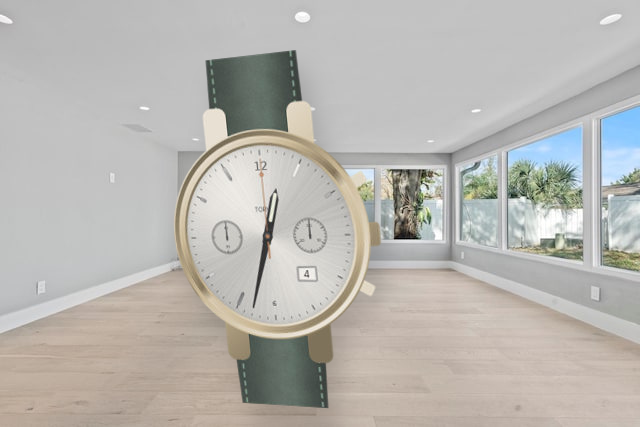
12 h 33 min
